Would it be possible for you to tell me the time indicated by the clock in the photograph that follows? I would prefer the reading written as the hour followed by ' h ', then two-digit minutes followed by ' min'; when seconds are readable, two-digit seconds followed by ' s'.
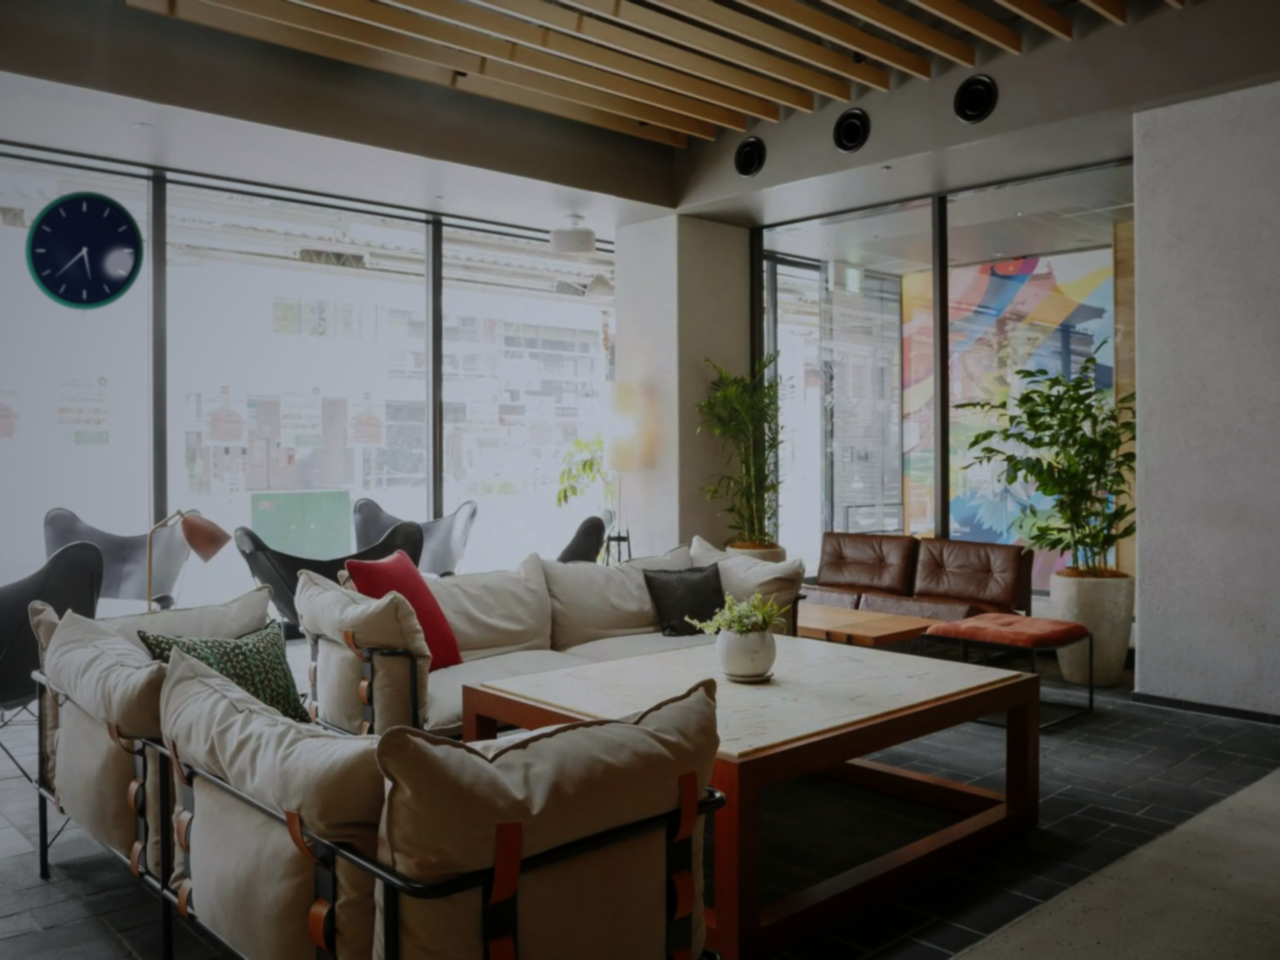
5 h 38 min
